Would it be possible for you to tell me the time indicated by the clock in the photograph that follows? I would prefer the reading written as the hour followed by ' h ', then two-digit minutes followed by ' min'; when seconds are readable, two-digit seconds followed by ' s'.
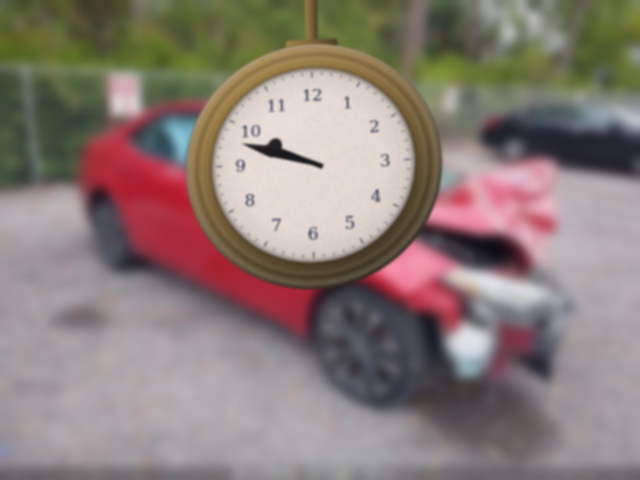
9 h 48 min
